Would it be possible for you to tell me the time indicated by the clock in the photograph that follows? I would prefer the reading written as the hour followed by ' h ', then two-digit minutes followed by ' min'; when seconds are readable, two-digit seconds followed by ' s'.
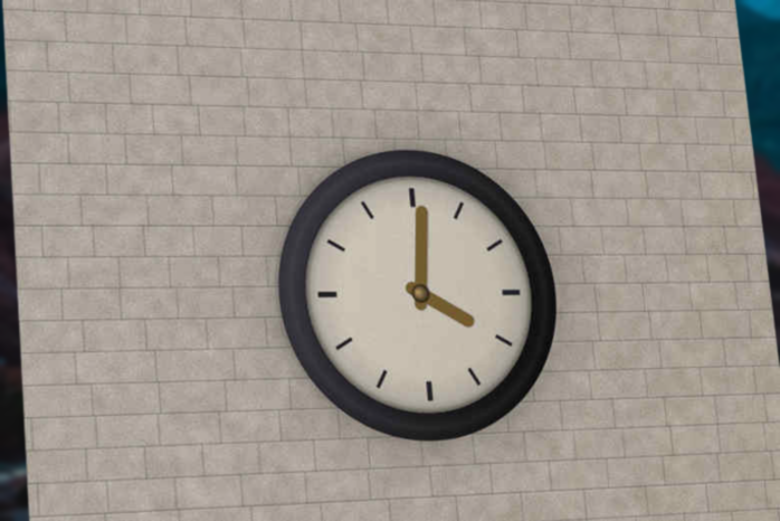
4 h 01 min
